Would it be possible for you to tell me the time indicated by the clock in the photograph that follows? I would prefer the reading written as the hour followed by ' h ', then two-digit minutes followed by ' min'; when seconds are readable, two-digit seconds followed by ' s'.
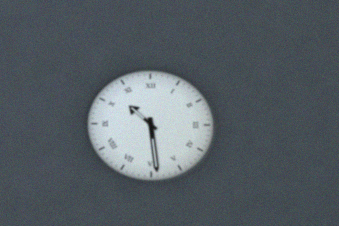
10 h 29 min
